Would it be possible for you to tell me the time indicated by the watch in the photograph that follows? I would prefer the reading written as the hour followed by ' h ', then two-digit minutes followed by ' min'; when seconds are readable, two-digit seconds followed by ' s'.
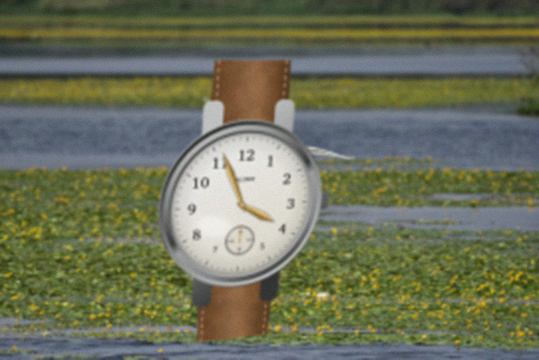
3 h 56 min
